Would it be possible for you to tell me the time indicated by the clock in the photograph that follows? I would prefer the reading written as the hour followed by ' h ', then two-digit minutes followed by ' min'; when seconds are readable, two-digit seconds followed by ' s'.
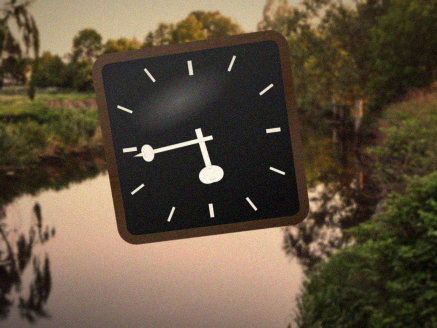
5 h 44 min
